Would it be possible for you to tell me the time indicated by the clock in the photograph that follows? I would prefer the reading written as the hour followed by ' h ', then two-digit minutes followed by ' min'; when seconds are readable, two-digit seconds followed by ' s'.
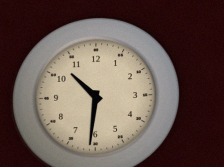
10 h 31 min
